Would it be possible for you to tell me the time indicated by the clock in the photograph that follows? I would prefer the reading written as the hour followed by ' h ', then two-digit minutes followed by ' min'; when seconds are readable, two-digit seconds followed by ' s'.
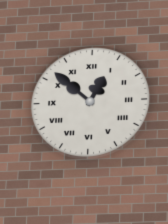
12 h 52 min
